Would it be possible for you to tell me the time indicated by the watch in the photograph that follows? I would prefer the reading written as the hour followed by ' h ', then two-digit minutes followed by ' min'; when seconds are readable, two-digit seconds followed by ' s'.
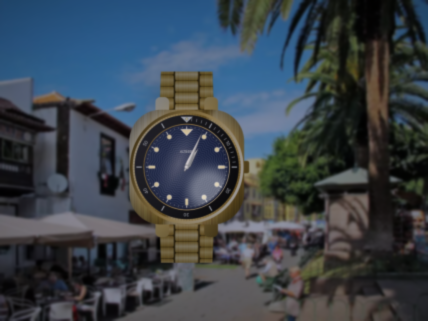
1 h 04 min
